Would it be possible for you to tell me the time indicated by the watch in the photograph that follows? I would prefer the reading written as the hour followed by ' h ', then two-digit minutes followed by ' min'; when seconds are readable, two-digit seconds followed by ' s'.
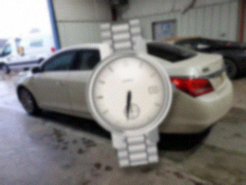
6 h 32 min
